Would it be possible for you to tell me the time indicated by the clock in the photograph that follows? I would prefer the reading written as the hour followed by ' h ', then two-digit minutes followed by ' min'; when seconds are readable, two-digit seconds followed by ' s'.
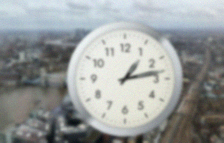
1 h 13 min
